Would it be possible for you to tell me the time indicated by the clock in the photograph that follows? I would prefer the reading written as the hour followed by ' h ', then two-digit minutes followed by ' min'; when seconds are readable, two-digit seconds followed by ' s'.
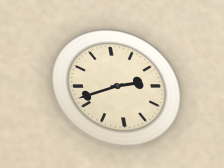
2 h 42 min
